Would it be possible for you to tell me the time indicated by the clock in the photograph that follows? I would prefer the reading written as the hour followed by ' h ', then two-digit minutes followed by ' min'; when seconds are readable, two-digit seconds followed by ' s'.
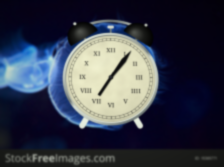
7 h 06 min
